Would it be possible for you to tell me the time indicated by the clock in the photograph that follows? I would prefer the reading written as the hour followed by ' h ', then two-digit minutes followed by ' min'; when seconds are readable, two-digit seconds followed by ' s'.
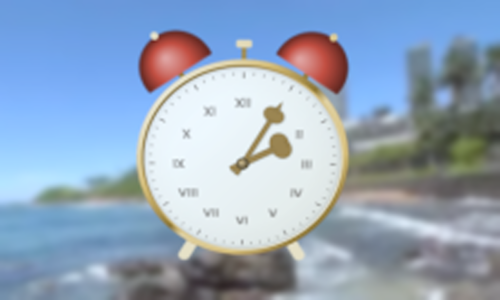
2 h 05 min
